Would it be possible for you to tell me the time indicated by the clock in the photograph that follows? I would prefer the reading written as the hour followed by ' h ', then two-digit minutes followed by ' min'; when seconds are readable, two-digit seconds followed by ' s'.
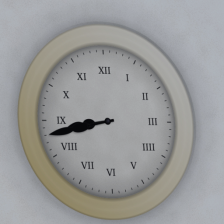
8 h 43 min
